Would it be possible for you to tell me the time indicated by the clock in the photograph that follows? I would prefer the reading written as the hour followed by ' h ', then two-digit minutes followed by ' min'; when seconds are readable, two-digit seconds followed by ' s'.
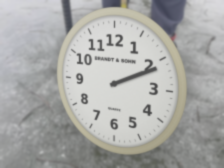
2 h 11 min
